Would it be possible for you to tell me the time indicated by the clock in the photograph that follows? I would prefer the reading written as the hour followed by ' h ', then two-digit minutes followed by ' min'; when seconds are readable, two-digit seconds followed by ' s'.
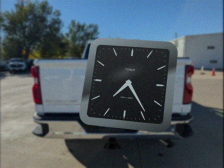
7 h 24 min
